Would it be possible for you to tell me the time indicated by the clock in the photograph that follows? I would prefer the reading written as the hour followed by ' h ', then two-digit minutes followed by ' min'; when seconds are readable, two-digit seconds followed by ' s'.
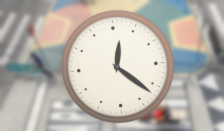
12 h 22 min
